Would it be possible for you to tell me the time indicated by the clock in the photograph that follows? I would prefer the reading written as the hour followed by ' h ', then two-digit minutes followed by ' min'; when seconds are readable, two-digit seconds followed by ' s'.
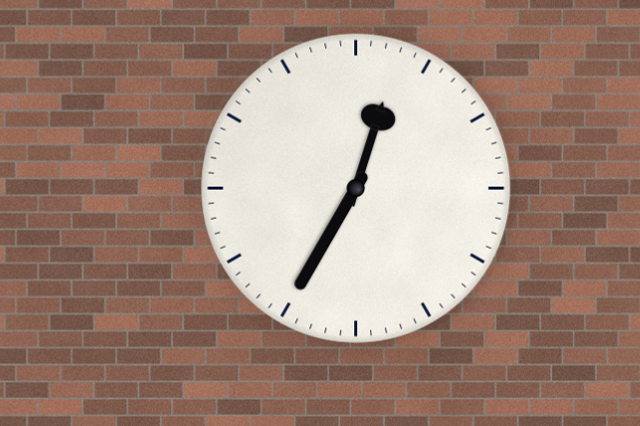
12 h 35 min
